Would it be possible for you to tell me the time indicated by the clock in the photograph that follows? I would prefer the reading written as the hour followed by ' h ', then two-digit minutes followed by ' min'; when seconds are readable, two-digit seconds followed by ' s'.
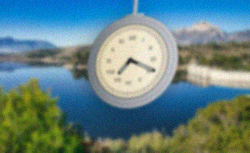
7 h 19 min
